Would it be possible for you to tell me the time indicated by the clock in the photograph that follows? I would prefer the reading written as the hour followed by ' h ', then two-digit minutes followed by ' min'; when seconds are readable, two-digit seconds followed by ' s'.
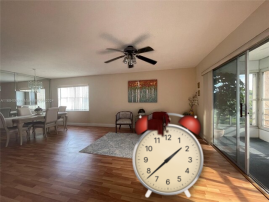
1 h 38 min
